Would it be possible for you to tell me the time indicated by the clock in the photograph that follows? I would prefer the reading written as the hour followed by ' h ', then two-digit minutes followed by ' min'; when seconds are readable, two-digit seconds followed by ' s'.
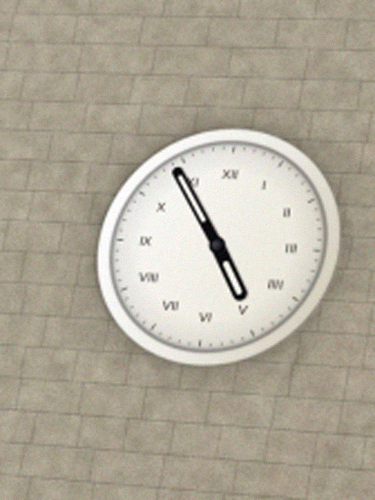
4 h 54 min
